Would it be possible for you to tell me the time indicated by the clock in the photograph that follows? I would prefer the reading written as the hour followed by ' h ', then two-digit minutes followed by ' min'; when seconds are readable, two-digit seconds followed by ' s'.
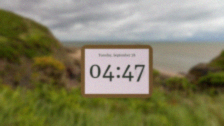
4 h 47 min
